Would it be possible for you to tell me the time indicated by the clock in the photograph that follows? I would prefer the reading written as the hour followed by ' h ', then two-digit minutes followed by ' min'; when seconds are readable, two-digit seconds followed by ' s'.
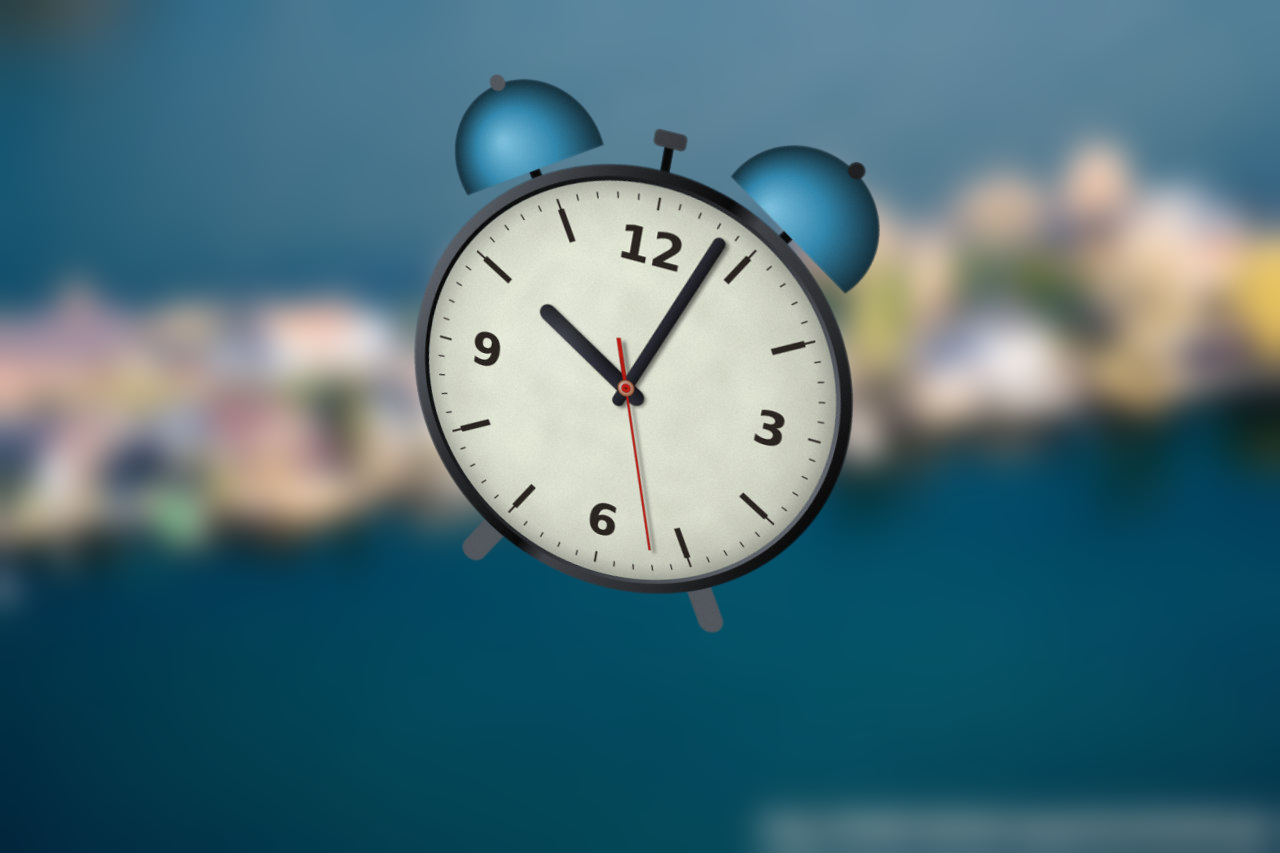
10 h 03 min 27 s
